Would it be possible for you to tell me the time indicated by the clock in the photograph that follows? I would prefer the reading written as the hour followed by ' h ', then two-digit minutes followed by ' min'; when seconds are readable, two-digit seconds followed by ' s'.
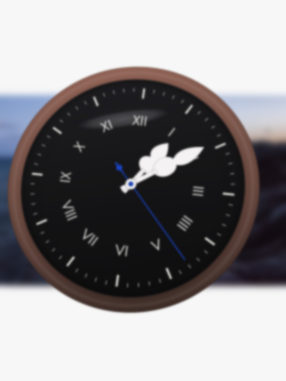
1 h 09 min 23 s
